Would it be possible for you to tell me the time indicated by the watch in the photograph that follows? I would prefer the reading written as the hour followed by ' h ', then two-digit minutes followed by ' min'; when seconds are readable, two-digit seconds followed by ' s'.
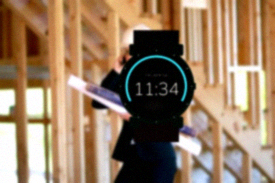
11 h 34 min
